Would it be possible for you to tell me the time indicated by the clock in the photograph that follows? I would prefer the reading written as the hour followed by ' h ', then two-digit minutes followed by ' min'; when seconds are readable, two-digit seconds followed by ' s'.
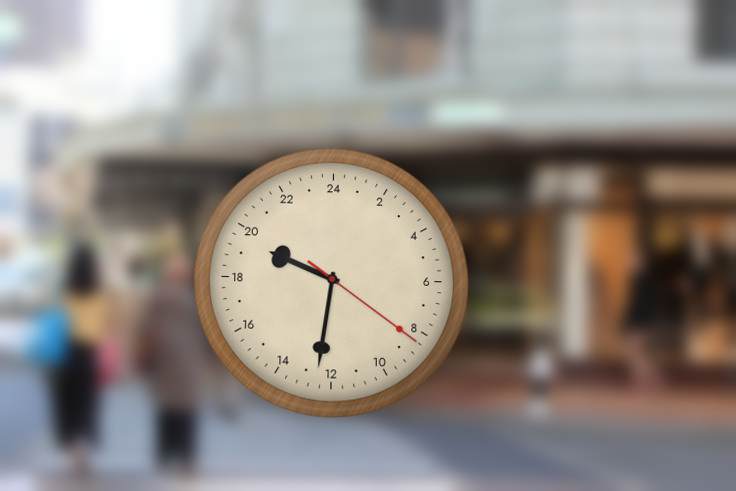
19 h 31 min 21 s
